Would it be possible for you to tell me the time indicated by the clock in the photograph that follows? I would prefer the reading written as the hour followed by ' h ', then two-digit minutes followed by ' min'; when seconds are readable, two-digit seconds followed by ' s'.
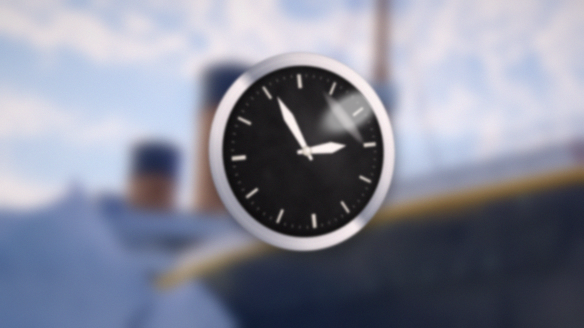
2 h 56 min
